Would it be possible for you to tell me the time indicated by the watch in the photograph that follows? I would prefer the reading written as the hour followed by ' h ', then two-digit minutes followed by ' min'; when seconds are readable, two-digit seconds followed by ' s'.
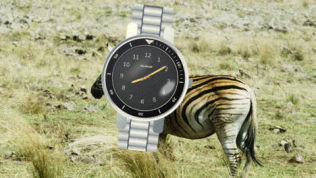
8 h 09 min
